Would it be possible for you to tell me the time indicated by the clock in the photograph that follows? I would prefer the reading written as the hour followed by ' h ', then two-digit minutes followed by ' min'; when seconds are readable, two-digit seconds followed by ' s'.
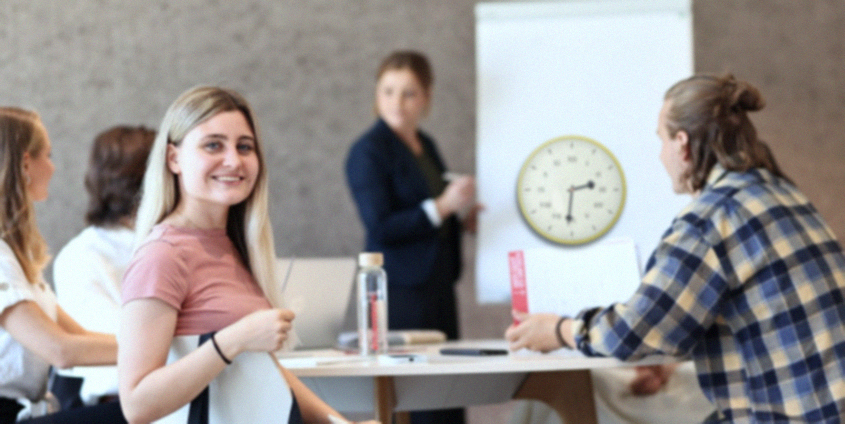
2 h 31 min
